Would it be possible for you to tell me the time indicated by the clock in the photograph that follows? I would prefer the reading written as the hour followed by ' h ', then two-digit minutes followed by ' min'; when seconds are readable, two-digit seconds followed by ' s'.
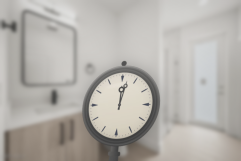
12 h 02 min
